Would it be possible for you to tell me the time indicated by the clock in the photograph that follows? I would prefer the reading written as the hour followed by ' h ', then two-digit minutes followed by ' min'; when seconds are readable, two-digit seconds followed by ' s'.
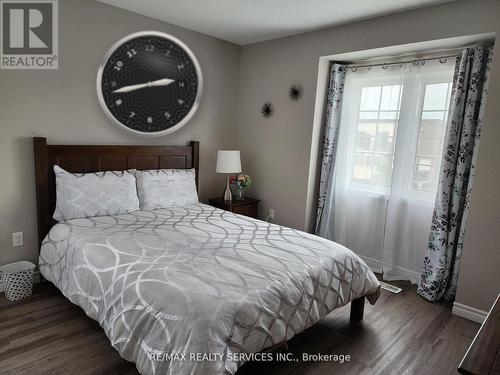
2 h 43 min
